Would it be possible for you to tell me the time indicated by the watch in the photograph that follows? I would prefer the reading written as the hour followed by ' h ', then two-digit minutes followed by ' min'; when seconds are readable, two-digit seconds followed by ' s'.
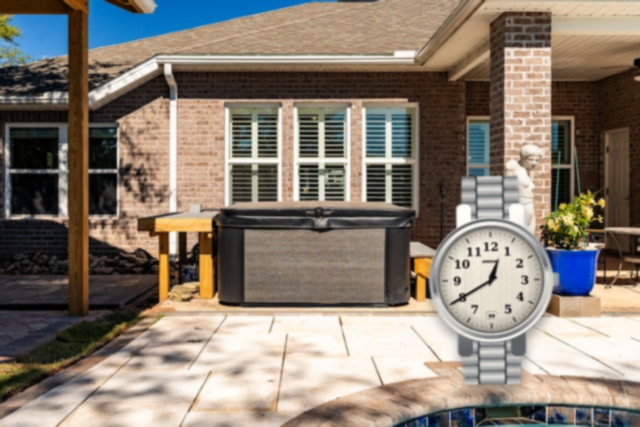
12 h 40 min
